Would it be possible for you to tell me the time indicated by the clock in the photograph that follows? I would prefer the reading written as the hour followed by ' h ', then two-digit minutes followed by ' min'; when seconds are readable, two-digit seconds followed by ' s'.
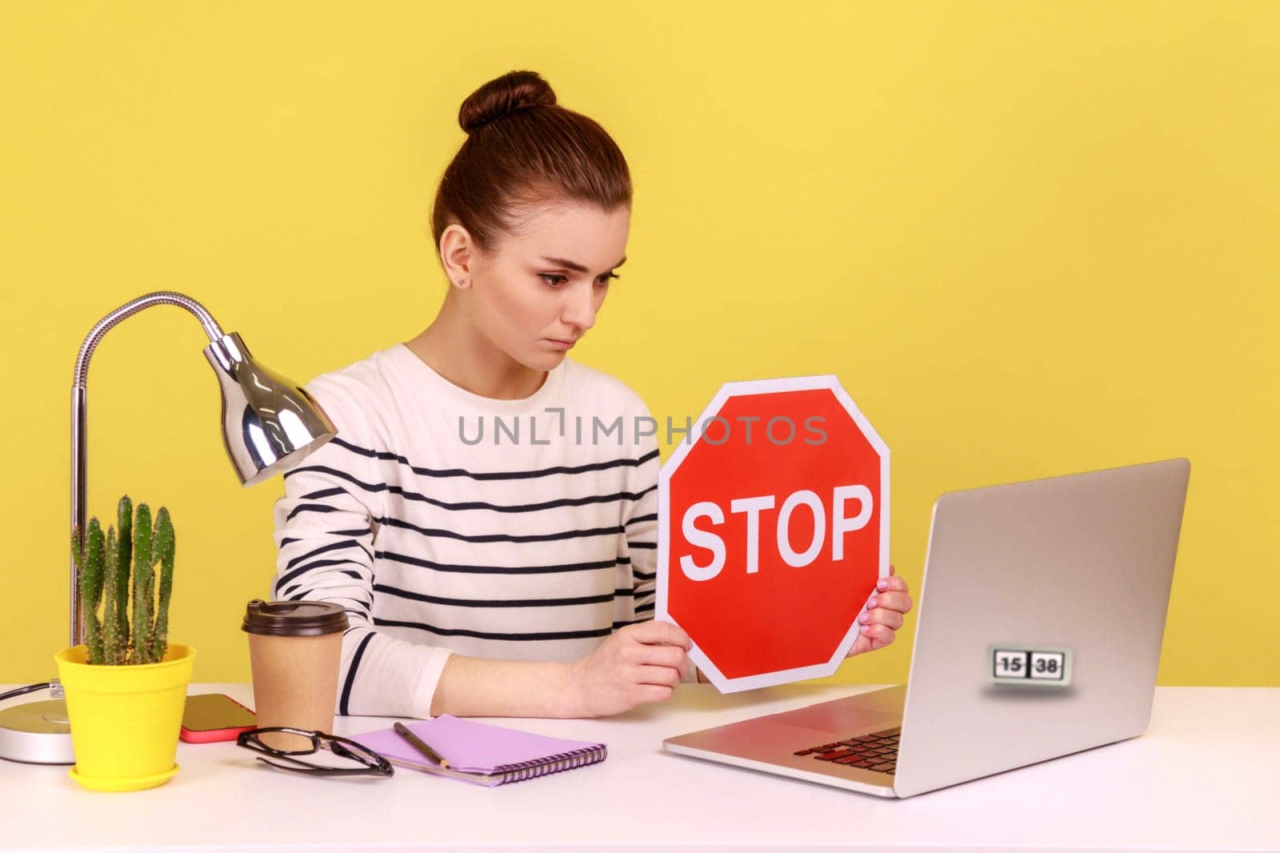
15 h 38 min
